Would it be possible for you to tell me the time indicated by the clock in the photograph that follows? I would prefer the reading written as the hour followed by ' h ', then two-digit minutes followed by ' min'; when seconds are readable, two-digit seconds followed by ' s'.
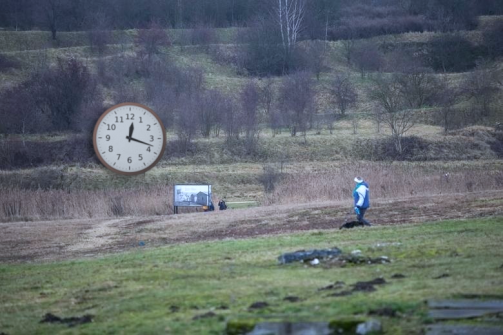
12 h 18 min
